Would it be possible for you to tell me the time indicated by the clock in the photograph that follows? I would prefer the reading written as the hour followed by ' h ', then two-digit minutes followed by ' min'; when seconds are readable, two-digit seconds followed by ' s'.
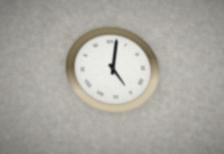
5 h 02 min
